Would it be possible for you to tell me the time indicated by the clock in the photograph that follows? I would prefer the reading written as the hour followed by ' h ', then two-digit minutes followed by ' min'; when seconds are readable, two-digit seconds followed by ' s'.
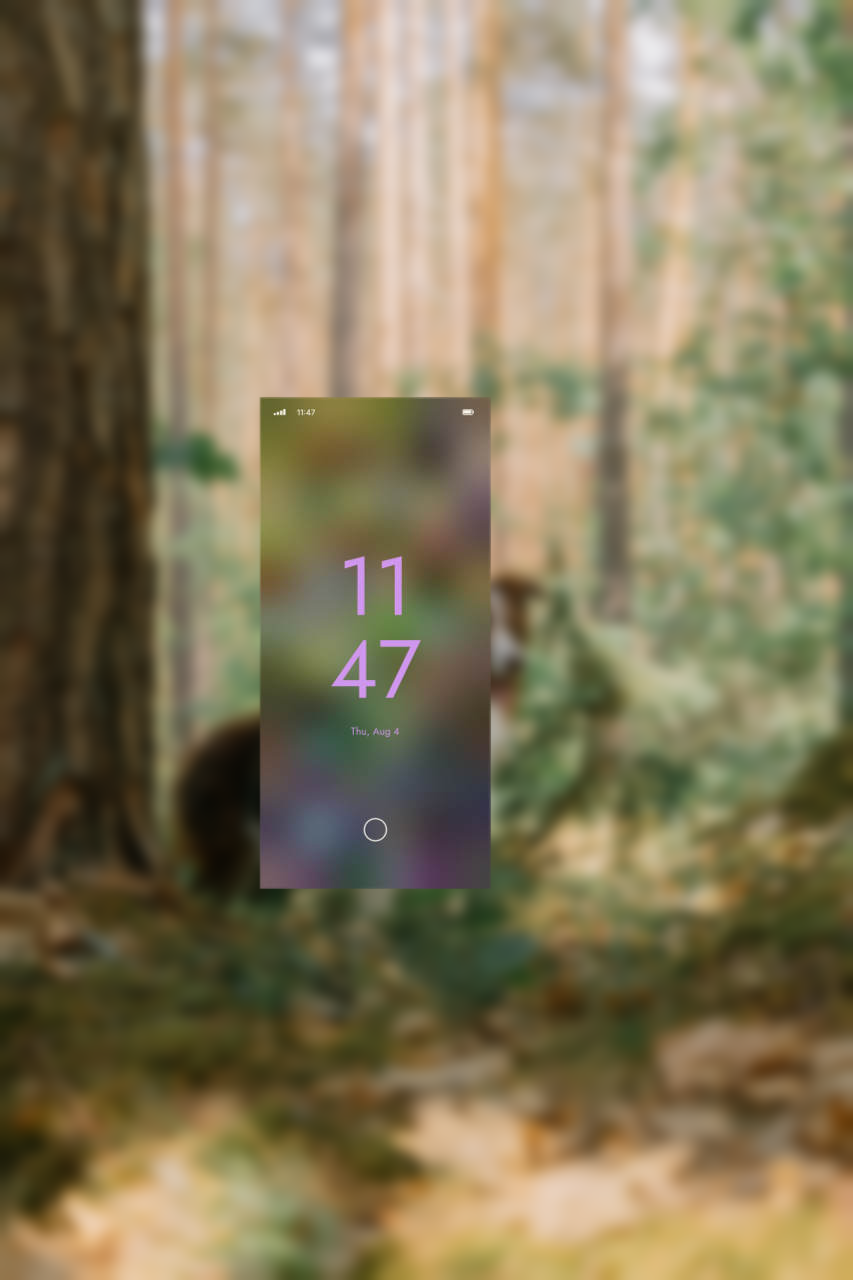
11 h 47 min
